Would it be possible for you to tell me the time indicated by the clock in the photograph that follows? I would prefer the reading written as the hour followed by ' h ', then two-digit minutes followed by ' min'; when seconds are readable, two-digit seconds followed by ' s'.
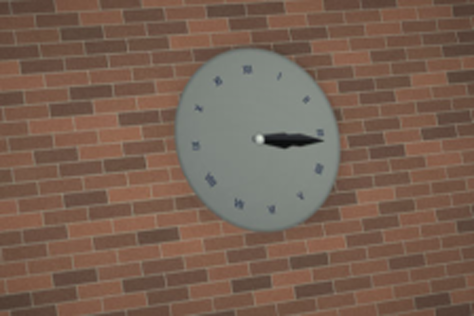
3 h 16 min
